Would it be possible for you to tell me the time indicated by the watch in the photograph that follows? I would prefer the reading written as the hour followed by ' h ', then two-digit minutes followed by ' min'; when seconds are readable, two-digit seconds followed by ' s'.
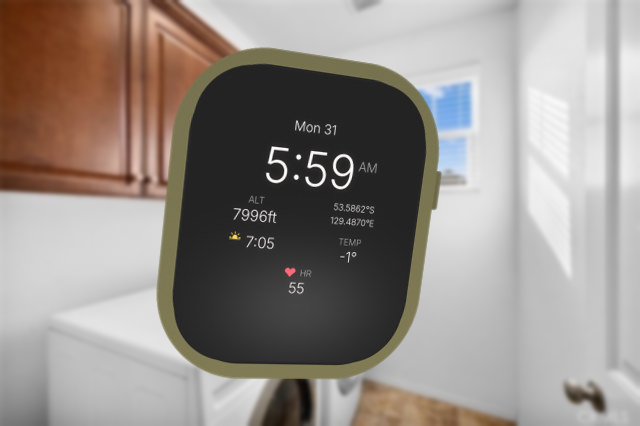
5 h 59 min
